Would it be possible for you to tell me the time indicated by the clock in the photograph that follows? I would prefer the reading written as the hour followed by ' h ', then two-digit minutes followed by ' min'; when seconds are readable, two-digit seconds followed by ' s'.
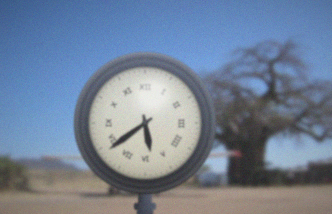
5 h 39 min
